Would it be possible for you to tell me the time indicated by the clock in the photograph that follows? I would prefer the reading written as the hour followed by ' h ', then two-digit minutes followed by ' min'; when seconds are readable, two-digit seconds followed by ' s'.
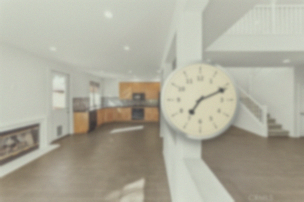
7 h 11 min
